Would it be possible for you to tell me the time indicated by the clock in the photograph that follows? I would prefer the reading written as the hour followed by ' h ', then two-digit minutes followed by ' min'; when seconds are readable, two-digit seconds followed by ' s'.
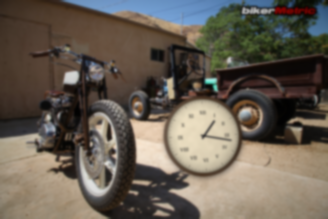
1 h 17 min
